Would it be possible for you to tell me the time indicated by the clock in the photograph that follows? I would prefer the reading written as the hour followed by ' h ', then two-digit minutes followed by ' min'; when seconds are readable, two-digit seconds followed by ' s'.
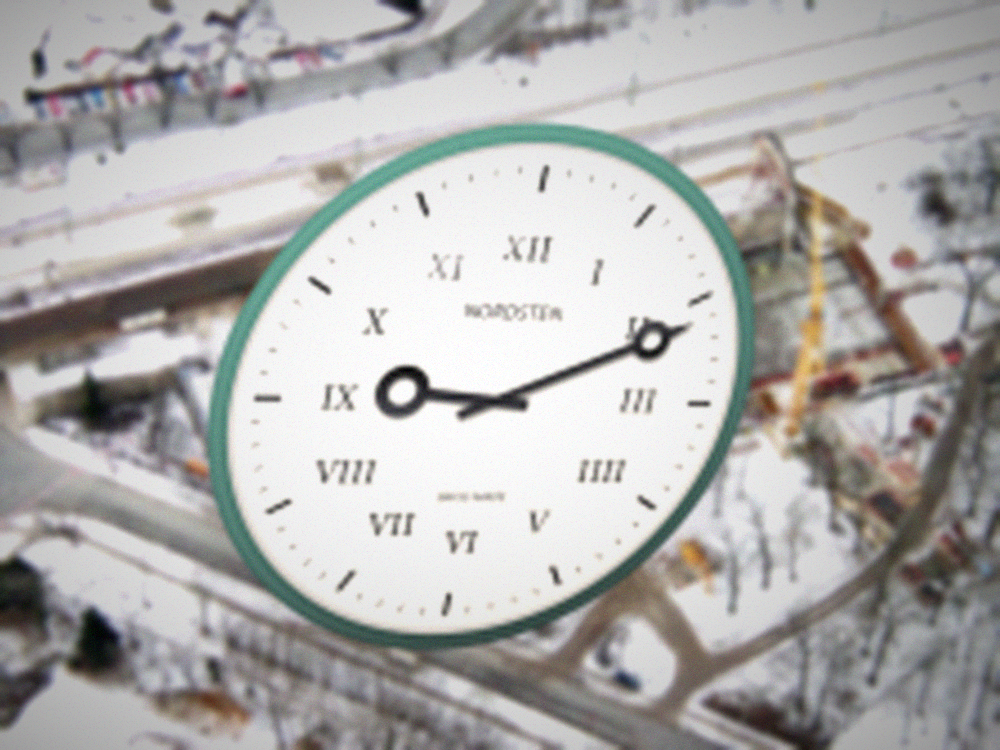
9 h 11 min
